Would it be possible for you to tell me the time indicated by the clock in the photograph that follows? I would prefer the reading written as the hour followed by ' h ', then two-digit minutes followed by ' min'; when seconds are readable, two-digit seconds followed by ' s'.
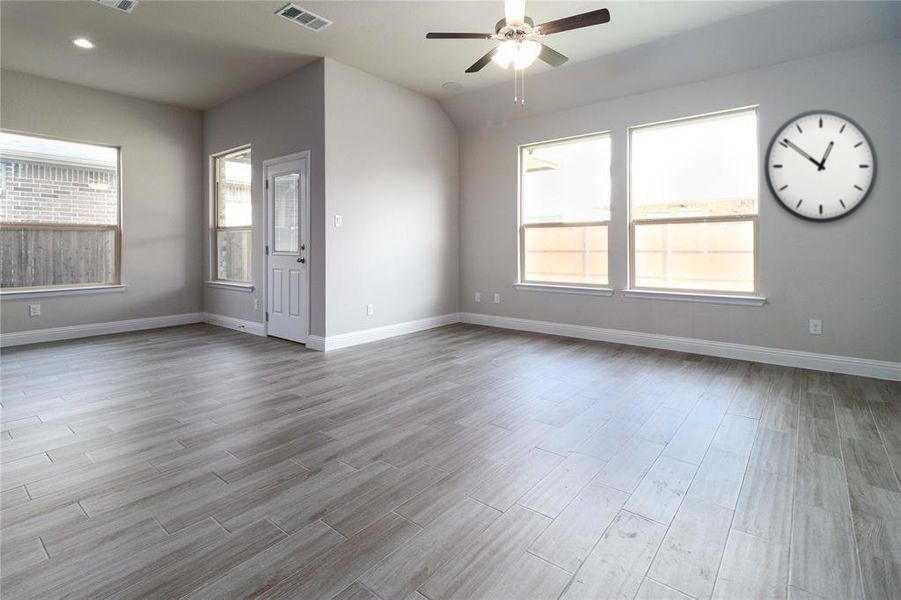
12 h 51 min
